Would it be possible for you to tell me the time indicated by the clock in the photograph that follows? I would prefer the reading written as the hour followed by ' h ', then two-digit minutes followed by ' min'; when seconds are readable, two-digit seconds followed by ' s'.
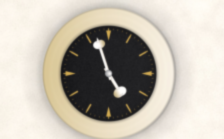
4 h 57 min
